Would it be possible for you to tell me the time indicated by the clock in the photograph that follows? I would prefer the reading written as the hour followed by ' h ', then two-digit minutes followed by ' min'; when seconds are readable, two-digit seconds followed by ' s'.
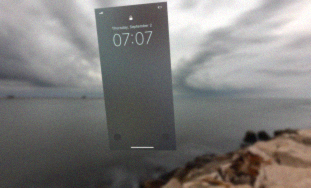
7 h 07 min
